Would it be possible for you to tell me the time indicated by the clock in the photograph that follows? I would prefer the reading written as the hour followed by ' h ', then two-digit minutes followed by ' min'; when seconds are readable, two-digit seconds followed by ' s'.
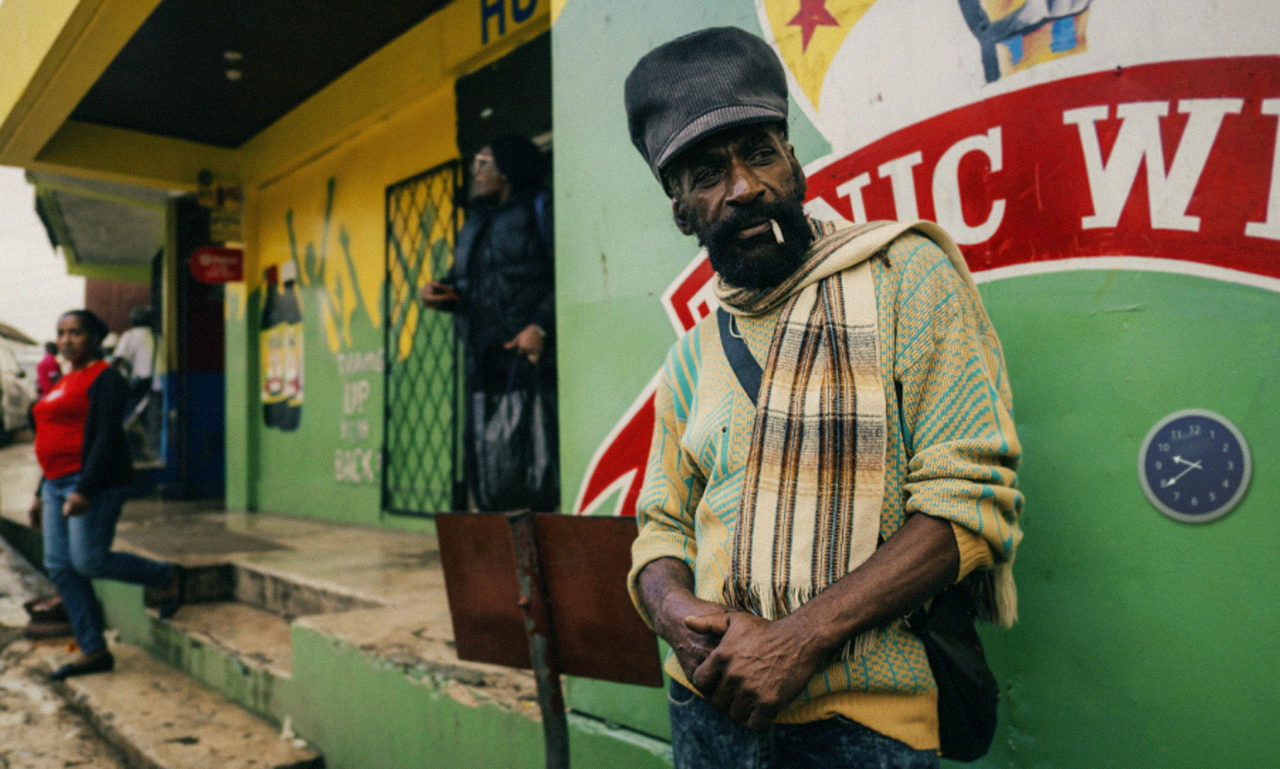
9 h 39 min
